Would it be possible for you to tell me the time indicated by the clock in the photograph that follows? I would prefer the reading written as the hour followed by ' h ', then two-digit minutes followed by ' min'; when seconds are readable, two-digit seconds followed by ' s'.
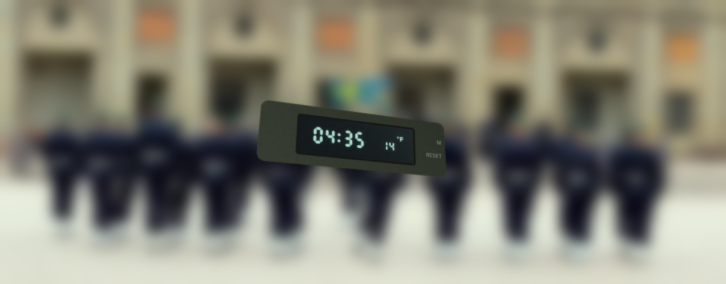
4 h 35 min
